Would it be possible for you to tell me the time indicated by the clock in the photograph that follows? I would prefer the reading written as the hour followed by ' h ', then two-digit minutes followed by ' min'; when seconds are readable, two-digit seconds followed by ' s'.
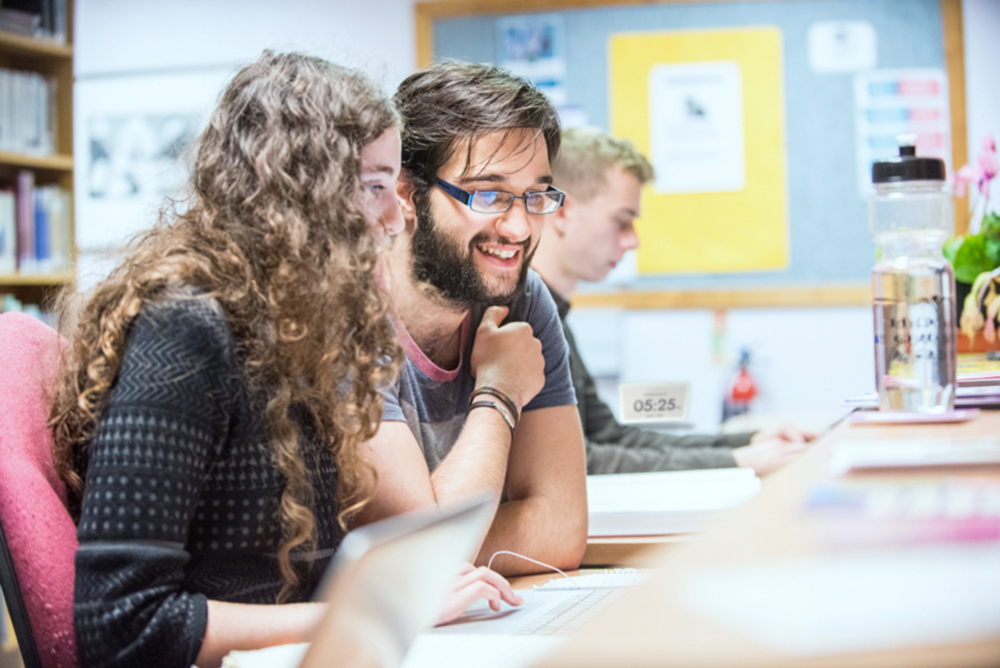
5 h 25 min
